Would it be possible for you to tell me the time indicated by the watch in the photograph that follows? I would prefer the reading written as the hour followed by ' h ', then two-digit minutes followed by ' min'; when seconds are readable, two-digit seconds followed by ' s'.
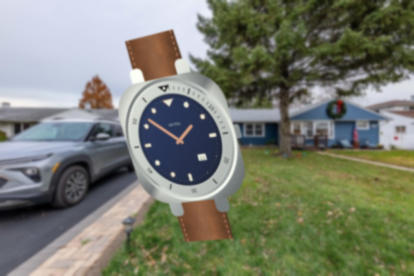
1 h 52 min
